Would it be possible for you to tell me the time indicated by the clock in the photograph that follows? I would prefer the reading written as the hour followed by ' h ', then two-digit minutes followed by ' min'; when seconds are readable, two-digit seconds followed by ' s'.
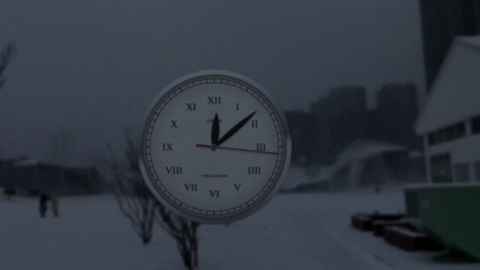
12 h 08 min 16 s
